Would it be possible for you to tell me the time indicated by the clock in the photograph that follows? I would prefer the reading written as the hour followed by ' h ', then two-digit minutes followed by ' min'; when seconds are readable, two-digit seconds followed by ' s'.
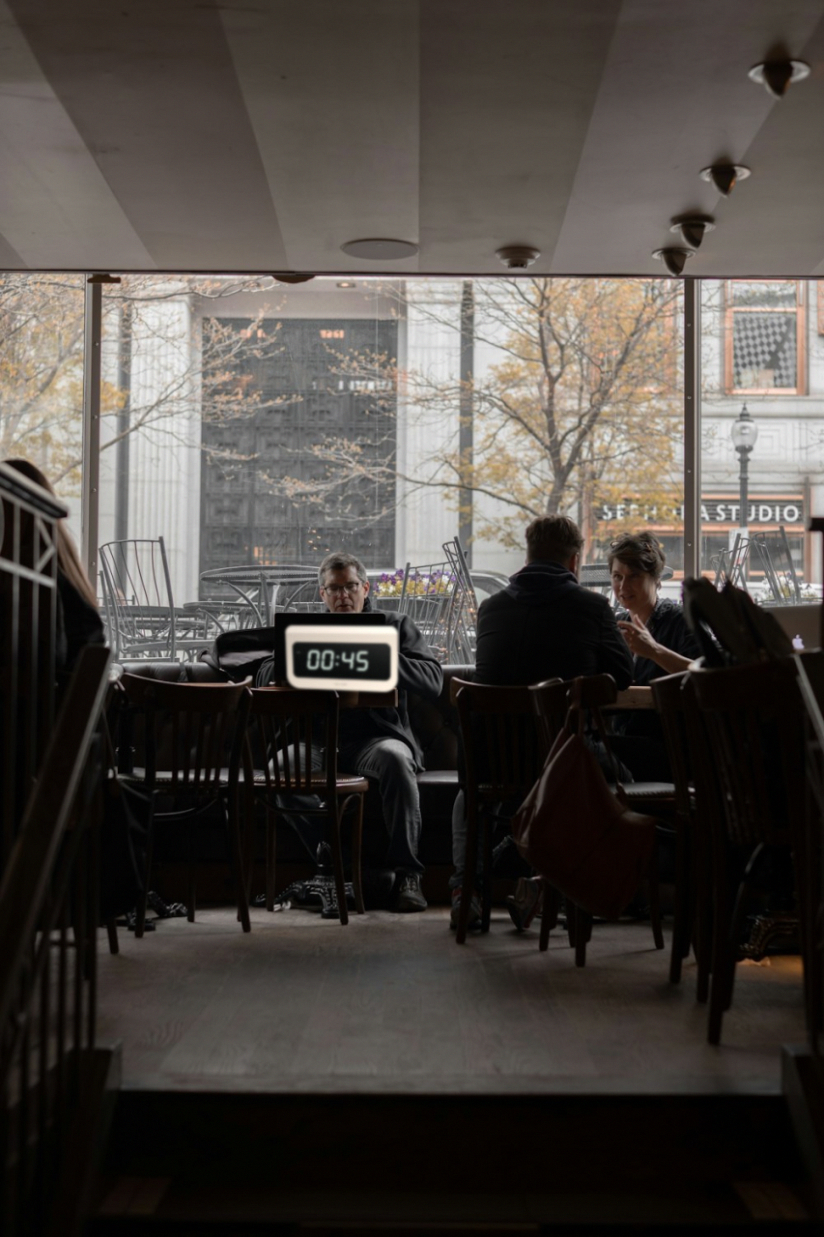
0 h 45 min
